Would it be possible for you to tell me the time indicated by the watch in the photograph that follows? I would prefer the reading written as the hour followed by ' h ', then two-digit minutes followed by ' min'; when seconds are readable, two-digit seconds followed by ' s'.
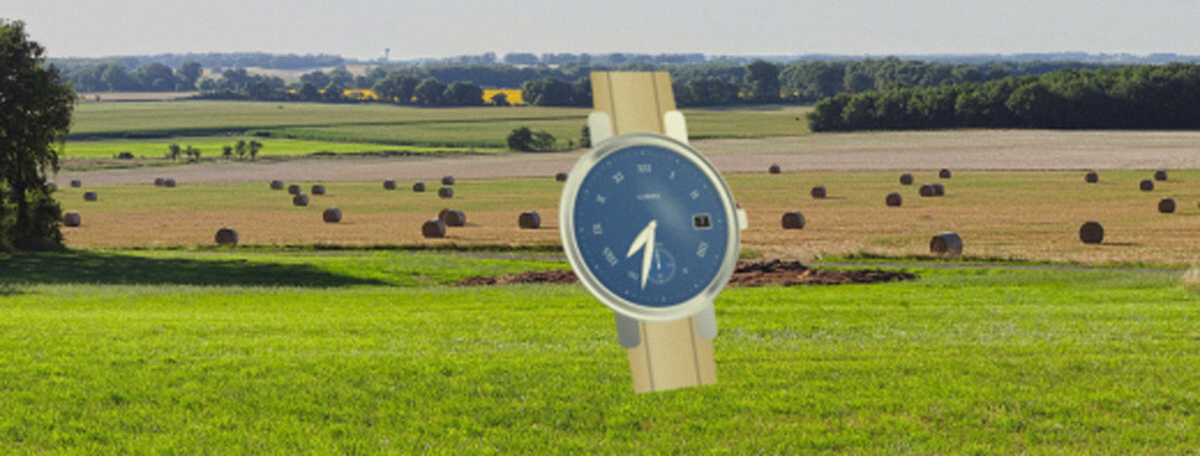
7 h 33 min
